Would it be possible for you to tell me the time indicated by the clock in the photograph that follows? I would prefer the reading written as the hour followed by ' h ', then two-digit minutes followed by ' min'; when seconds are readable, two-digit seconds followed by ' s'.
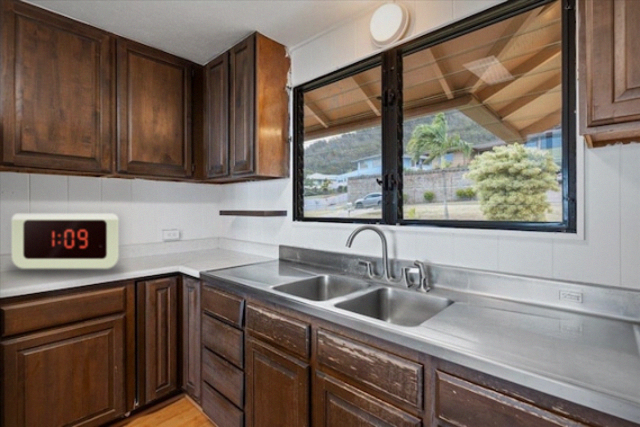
1 h 09 min
